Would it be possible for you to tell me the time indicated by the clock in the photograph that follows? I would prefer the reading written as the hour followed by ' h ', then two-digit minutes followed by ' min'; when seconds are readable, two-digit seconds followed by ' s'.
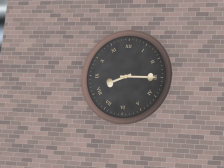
8 h 15 min
